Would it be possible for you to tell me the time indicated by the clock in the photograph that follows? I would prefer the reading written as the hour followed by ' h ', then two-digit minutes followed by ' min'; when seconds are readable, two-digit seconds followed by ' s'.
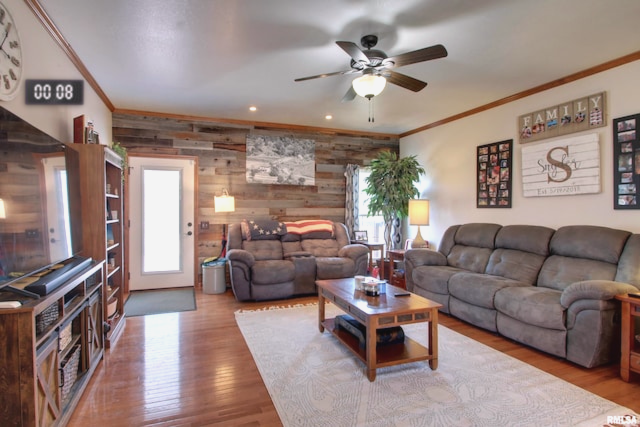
0 h 08 min
